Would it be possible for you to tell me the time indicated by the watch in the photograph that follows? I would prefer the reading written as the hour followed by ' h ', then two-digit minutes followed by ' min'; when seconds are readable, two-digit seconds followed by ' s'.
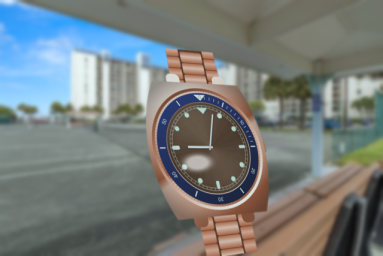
9 h 03 min
